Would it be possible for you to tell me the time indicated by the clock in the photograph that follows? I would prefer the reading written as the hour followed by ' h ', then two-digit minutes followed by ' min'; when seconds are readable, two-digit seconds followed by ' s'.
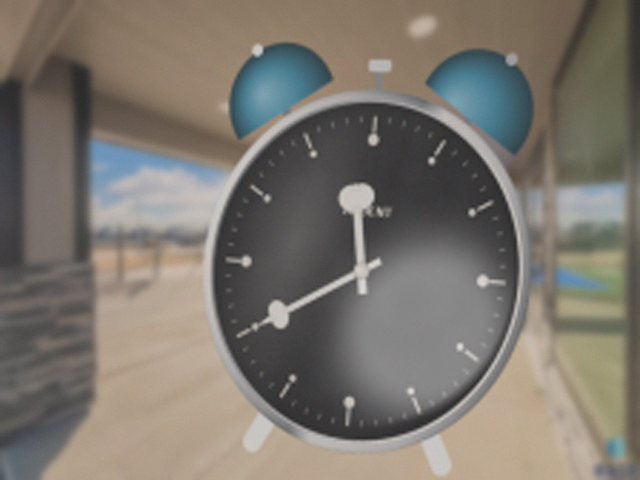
11 h 40 min
